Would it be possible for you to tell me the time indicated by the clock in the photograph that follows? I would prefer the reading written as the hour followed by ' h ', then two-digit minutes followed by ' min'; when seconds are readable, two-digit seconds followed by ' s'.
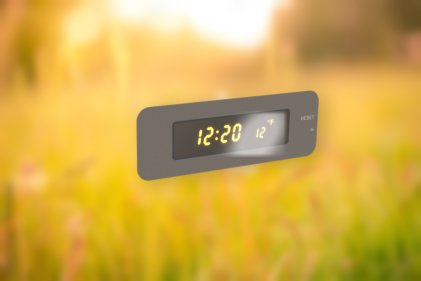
12 h 20 min
